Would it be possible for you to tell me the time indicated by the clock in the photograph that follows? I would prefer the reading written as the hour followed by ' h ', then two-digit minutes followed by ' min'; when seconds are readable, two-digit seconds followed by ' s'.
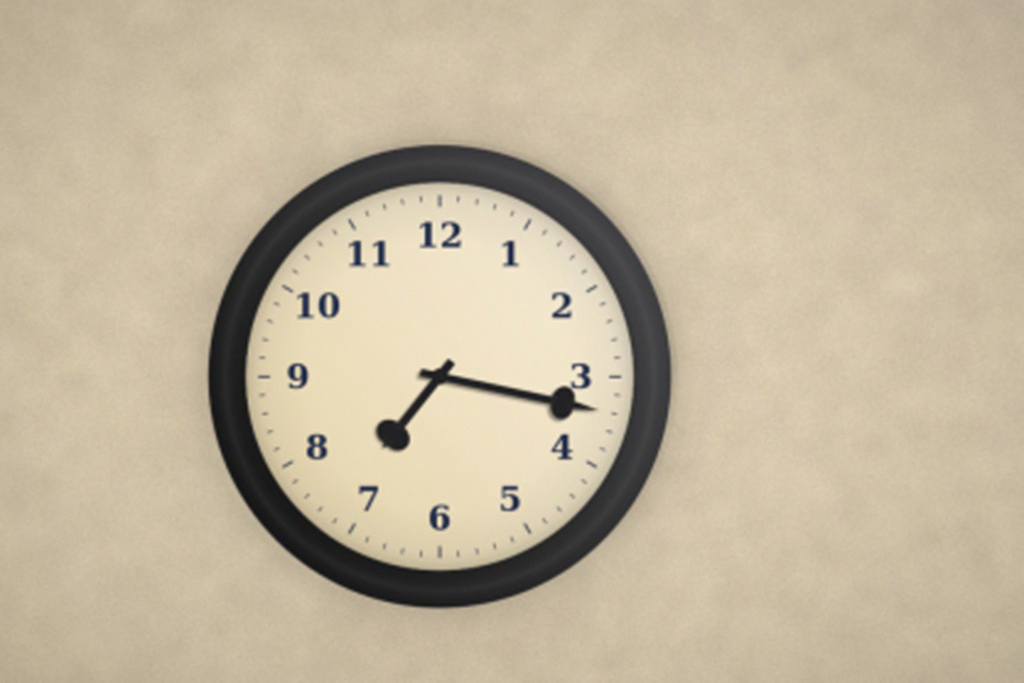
7 h 17 min
